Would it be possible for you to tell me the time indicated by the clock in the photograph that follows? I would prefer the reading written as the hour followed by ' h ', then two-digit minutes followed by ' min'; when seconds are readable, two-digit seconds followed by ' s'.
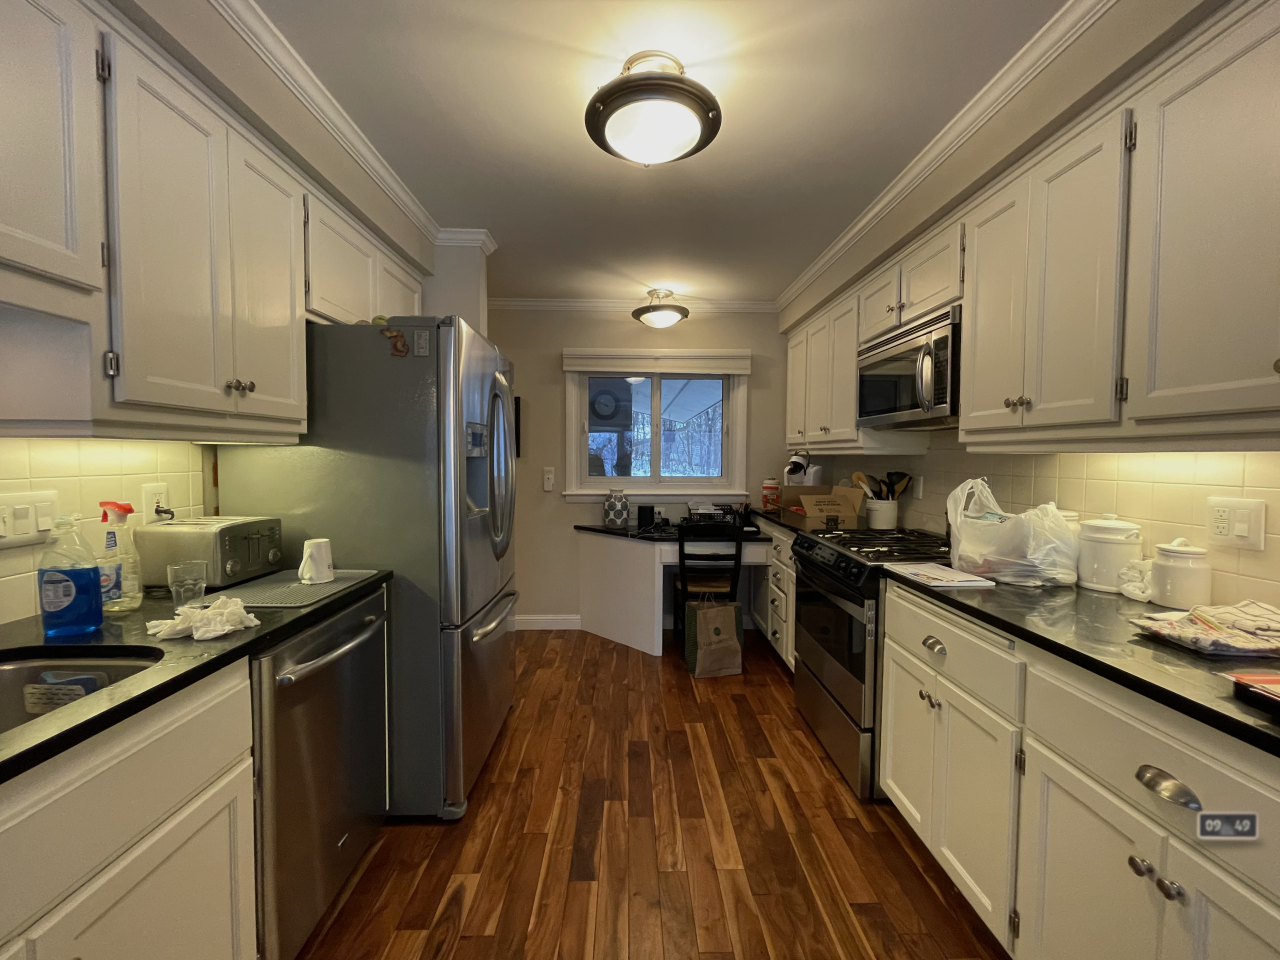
9 h 49 min
